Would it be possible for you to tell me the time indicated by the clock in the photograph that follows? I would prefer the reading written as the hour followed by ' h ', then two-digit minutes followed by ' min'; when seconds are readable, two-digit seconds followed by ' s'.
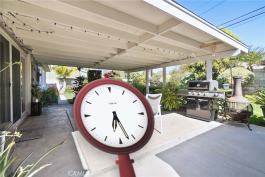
6 h 27 min
